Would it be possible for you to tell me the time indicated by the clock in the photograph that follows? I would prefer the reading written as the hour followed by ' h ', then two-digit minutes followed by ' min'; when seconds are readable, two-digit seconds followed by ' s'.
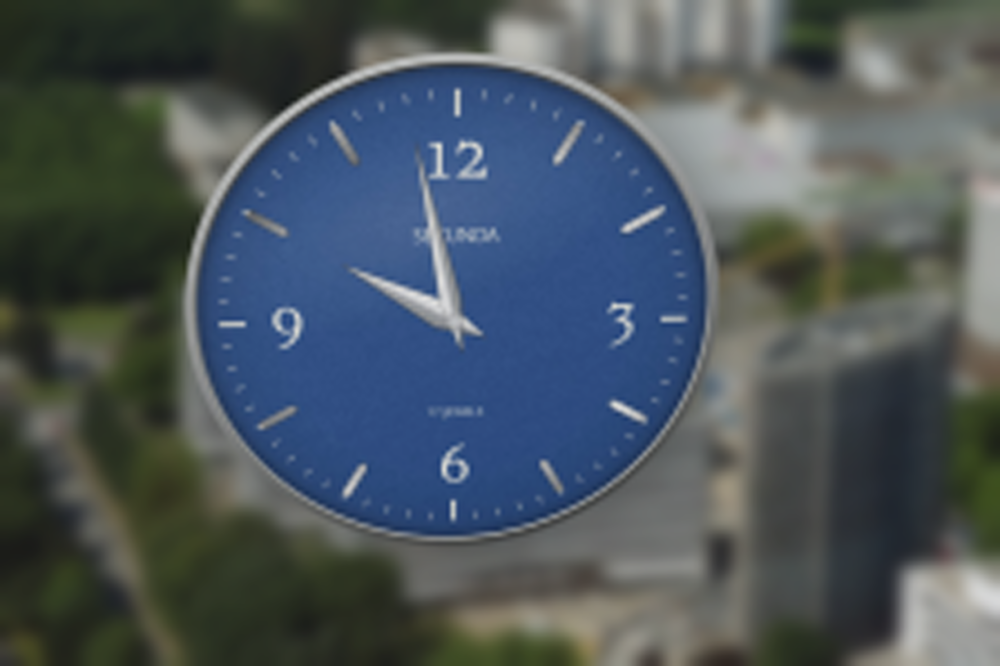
9 h 58 min
